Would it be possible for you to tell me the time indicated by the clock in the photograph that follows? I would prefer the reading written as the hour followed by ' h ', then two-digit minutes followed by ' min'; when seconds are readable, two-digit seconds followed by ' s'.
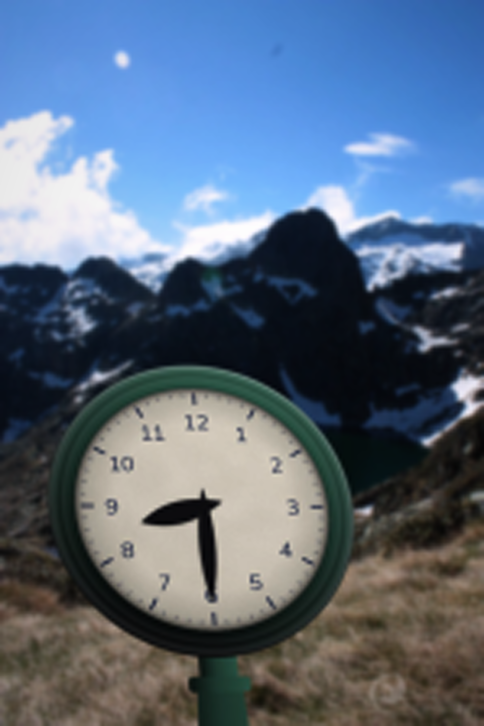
8 h 30 min
